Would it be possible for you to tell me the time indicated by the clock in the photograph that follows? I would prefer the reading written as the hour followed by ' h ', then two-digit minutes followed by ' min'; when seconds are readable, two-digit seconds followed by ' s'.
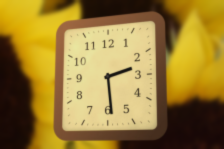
2 h 29 min
